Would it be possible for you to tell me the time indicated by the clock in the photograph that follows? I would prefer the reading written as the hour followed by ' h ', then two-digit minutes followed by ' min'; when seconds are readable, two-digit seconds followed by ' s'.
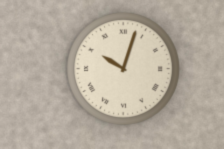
10 h 03 min
